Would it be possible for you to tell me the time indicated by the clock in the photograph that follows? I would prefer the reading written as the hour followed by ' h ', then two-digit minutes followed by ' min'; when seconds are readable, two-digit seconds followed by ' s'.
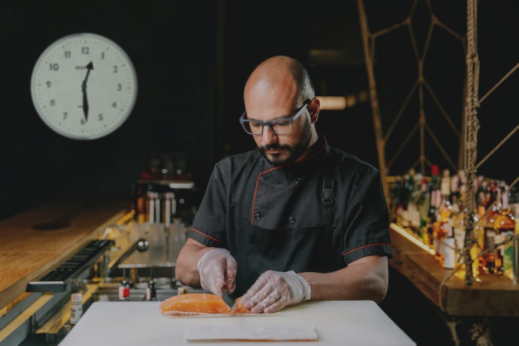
12 h 29 min
